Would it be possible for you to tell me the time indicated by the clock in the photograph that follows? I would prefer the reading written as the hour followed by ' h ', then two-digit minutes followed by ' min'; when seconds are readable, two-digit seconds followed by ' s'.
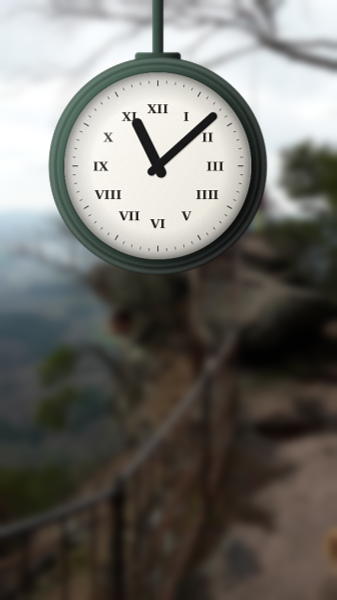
11 h 08 min
